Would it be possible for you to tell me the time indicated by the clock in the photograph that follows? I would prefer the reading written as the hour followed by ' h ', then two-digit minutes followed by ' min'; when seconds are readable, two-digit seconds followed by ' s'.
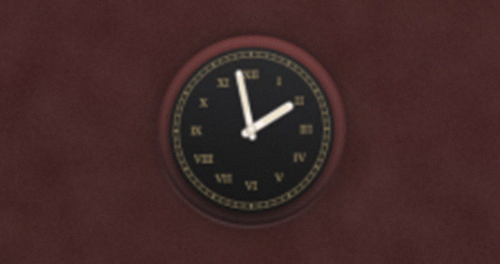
1 h 58 min
